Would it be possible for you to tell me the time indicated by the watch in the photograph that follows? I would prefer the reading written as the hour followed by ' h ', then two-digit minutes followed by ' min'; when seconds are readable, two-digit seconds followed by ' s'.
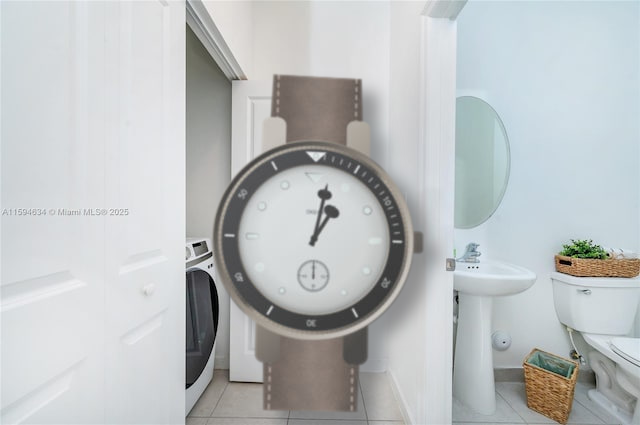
1 h 02 min
